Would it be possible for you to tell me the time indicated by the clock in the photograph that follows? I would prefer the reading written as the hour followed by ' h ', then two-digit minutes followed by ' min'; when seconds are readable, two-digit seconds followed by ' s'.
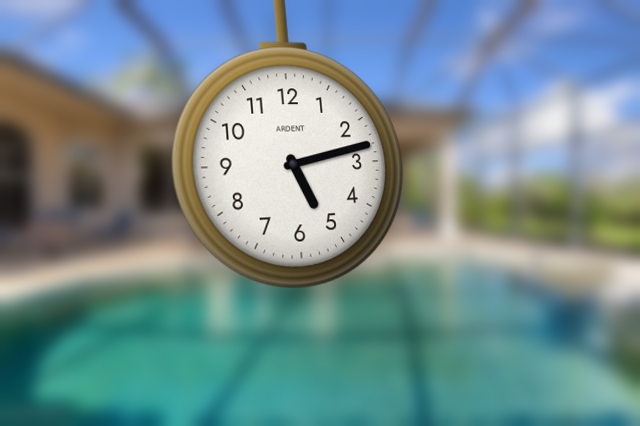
5 h 13 min
